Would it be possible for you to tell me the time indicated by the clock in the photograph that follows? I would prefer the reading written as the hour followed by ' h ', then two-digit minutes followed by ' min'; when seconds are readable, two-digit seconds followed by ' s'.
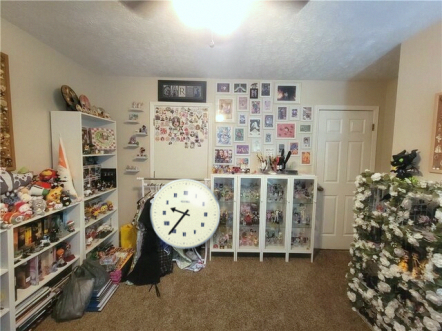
9 h 36 min
